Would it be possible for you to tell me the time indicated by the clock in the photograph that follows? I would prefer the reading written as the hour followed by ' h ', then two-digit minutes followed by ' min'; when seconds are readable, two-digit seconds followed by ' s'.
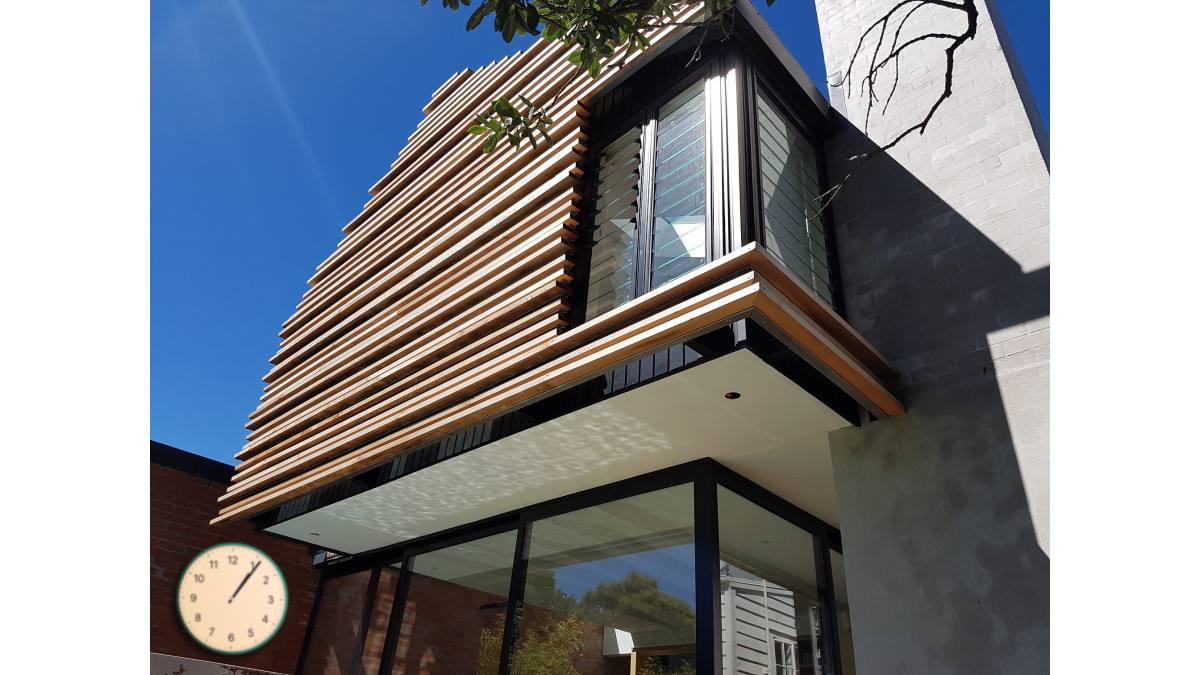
1 h 06 min
